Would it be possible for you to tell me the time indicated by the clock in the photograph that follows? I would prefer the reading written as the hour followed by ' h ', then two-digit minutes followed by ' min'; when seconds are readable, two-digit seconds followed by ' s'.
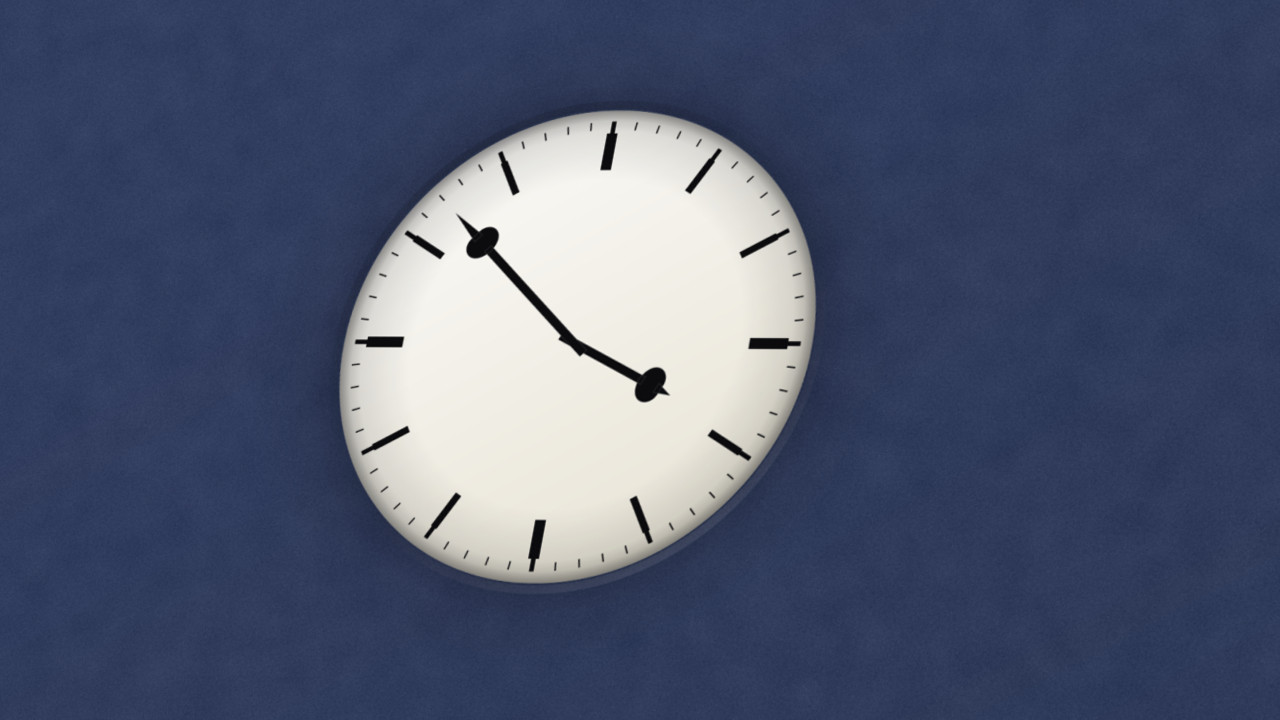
3 h 52 min
